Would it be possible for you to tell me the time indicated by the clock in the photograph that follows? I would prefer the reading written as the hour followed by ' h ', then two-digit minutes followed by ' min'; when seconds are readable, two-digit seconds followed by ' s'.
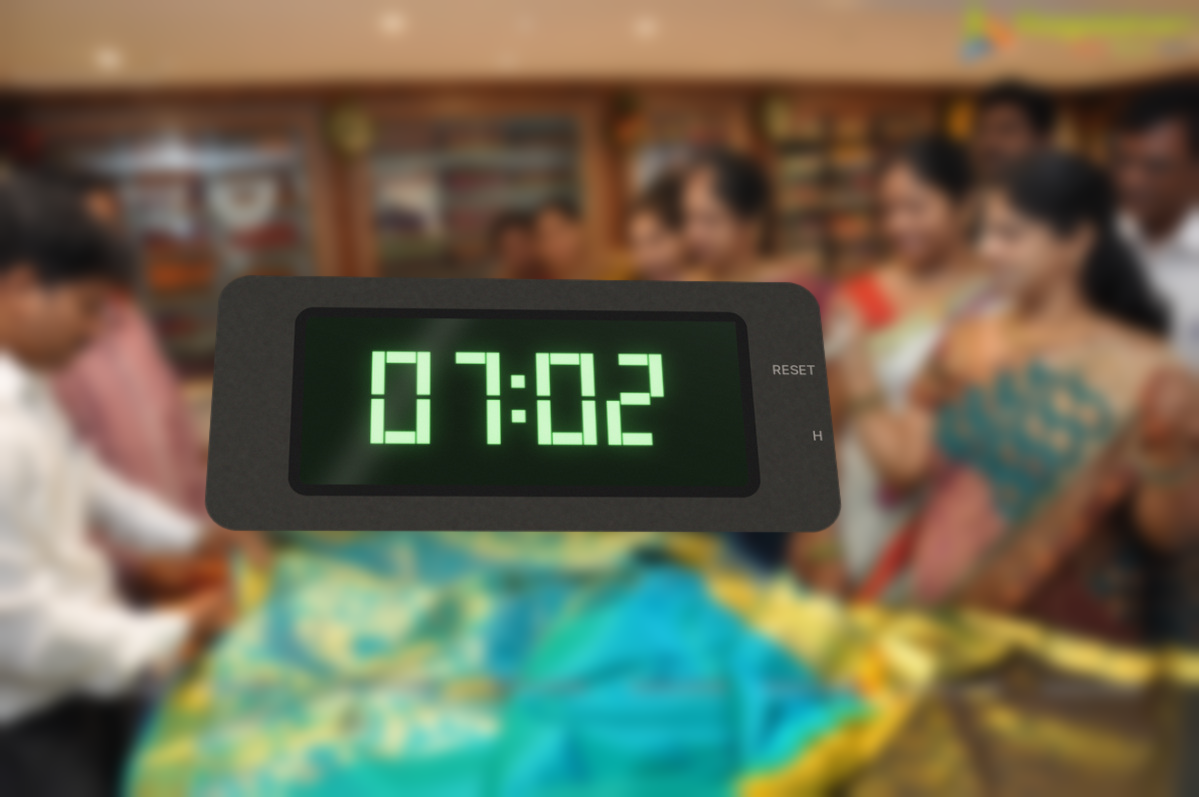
7 h 02 min
